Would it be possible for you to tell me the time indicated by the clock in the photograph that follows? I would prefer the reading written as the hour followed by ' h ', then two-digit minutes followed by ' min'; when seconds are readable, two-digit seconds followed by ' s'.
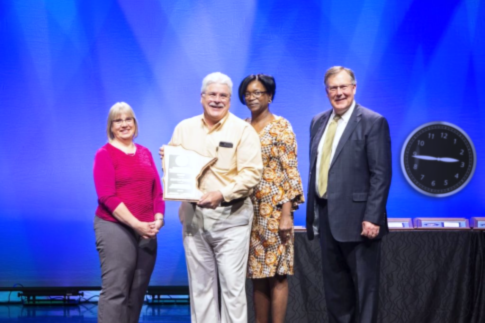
2 h 44 min
